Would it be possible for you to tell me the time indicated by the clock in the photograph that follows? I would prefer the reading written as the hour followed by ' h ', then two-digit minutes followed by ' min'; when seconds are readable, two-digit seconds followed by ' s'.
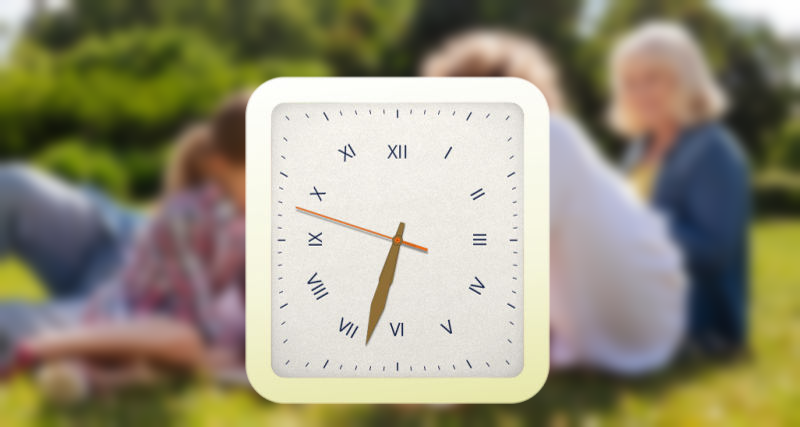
6 h 32 min 48 s
